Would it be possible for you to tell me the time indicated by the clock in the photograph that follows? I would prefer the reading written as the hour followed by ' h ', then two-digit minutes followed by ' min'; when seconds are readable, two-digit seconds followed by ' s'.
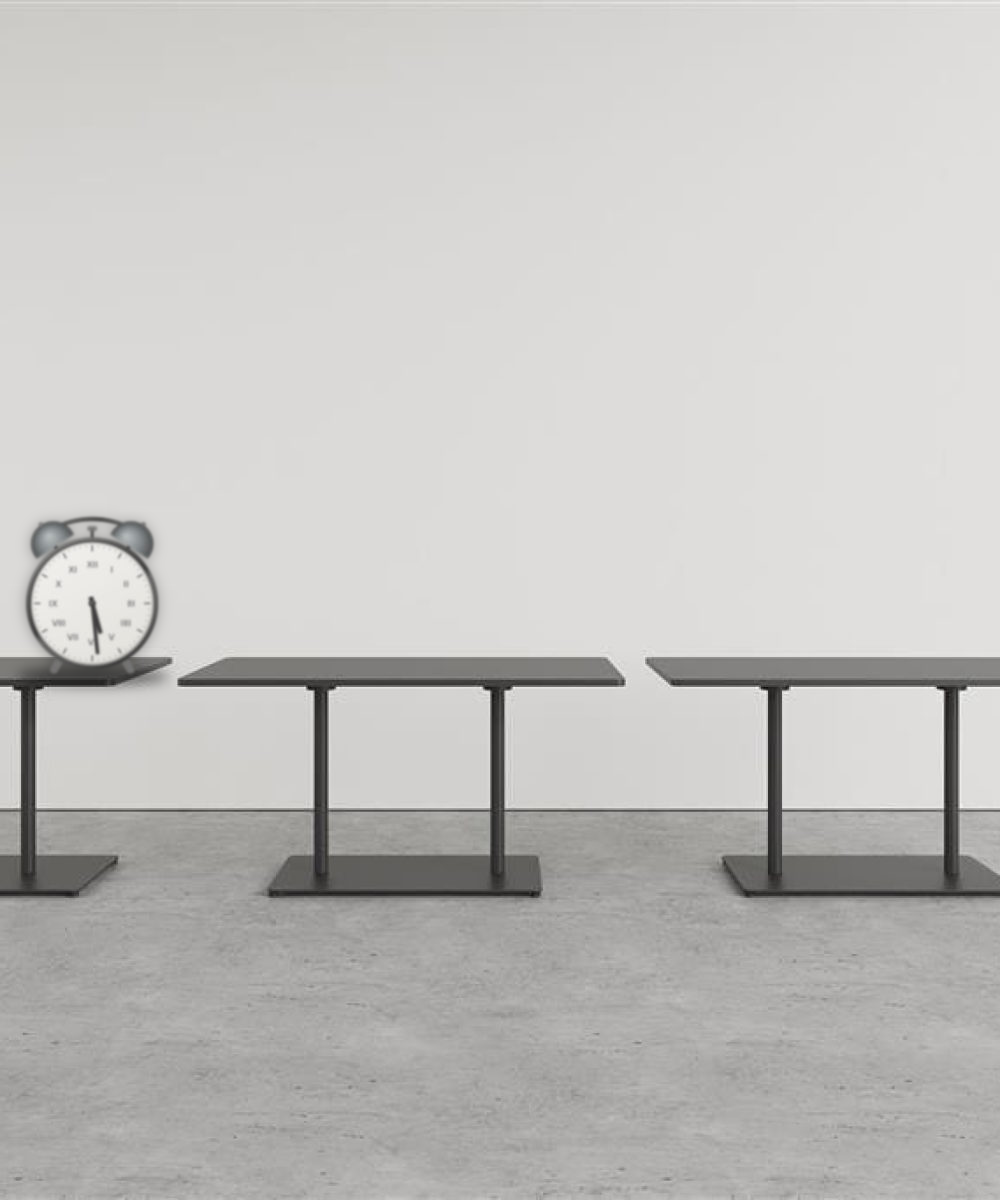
5 h 29 min
